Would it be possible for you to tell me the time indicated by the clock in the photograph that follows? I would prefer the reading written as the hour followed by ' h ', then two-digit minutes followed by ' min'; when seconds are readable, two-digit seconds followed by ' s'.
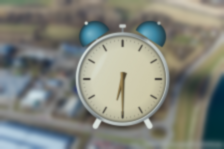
6 h 30 min
